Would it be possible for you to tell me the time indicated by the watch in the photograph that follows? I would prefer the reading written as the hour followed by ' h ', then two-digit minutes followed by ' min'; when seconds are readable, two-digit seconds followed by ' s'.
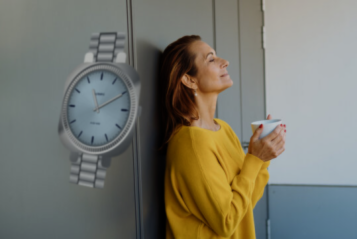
11 h 10 min
